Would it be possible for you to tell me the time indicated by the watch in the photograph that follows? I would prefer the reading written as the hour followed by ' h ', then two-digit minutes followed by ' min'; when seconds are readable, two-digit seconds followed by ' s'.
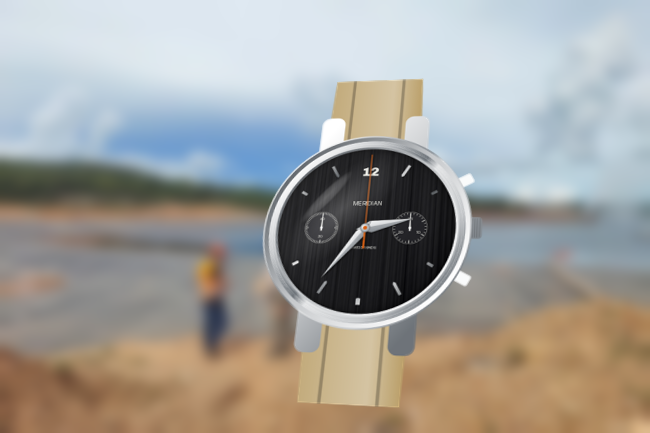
2 h 36 min
